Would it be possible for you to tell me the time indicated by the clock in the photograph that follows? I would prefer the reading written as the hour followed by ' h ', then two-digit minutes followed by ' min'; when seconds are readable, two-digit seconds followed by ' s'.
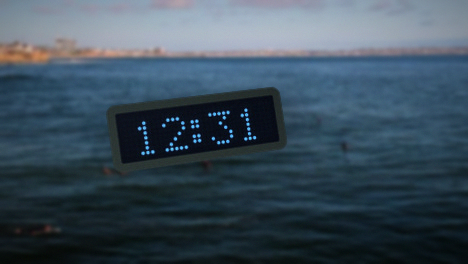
12 h 31 min
